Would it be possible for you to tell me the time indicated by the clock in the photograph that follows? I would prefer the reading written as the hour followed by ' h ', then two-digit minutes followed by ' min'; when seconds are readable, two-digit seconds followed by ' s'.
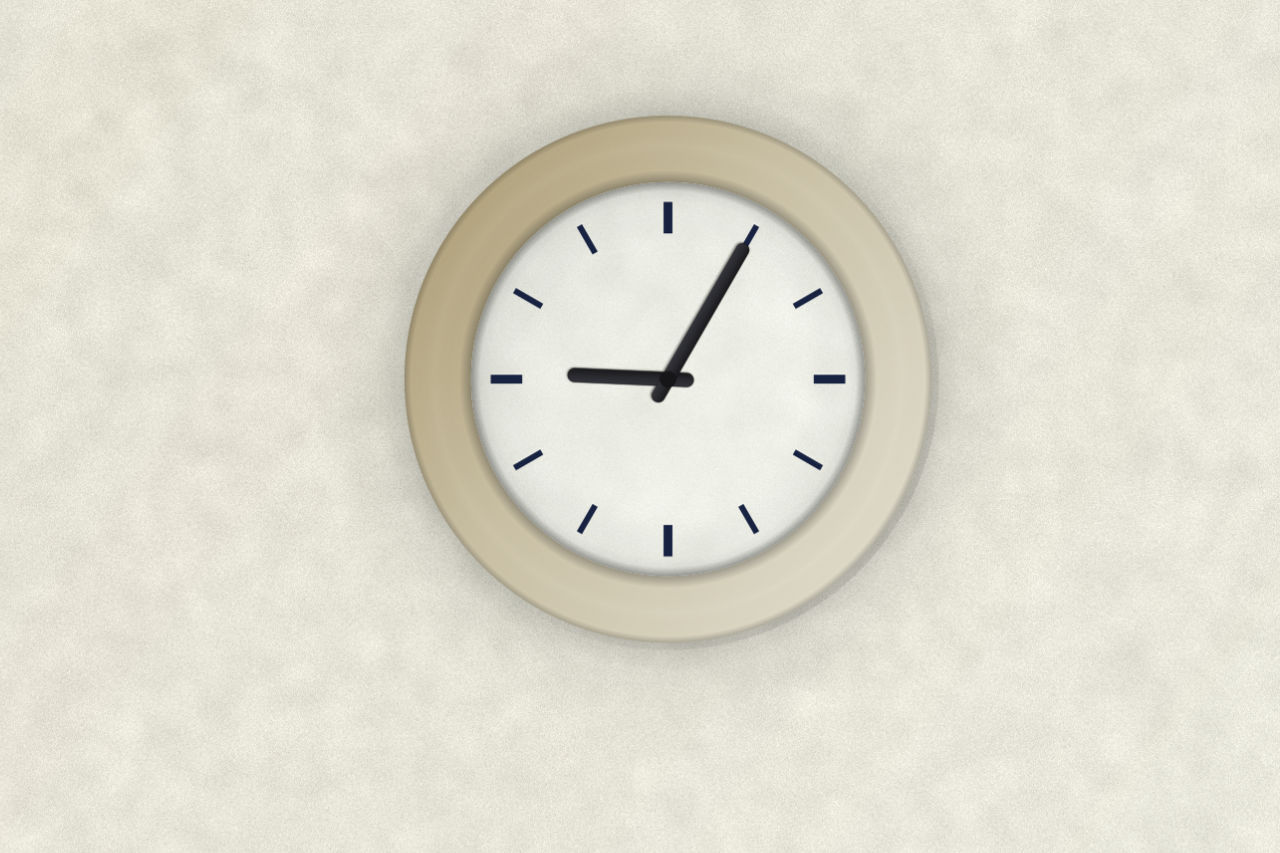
9 h 05 min
